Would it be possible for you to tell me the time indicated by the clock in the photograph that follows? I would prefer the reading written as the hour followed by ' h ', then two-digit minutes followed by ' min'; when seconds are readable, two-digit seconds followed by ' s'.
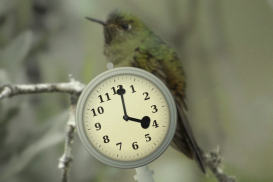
4 h 01 min
